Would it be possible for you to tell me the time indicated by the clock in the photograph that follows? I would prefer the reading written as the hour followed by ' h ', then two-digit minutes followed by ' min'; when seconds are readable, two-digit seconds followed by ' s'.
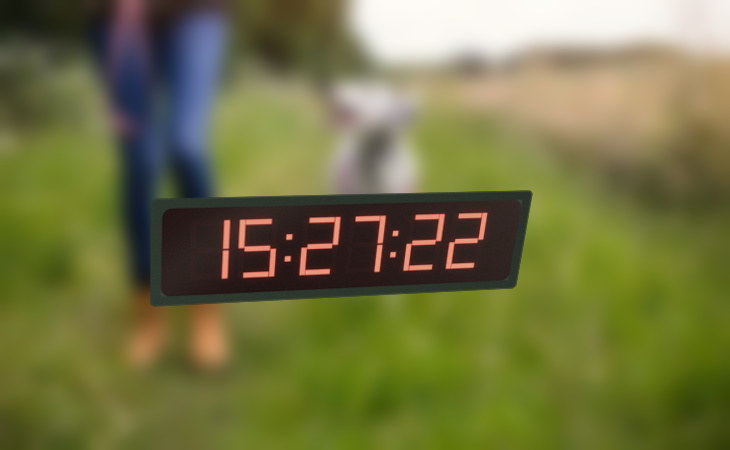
15 h 27 min 22 s
